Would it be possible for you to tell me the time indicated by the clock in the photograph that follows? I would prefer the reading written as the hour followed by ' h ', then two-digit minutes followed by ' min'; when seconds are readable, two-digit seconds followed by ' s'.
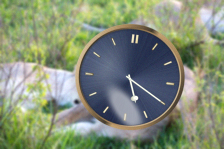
5 h 20 min
